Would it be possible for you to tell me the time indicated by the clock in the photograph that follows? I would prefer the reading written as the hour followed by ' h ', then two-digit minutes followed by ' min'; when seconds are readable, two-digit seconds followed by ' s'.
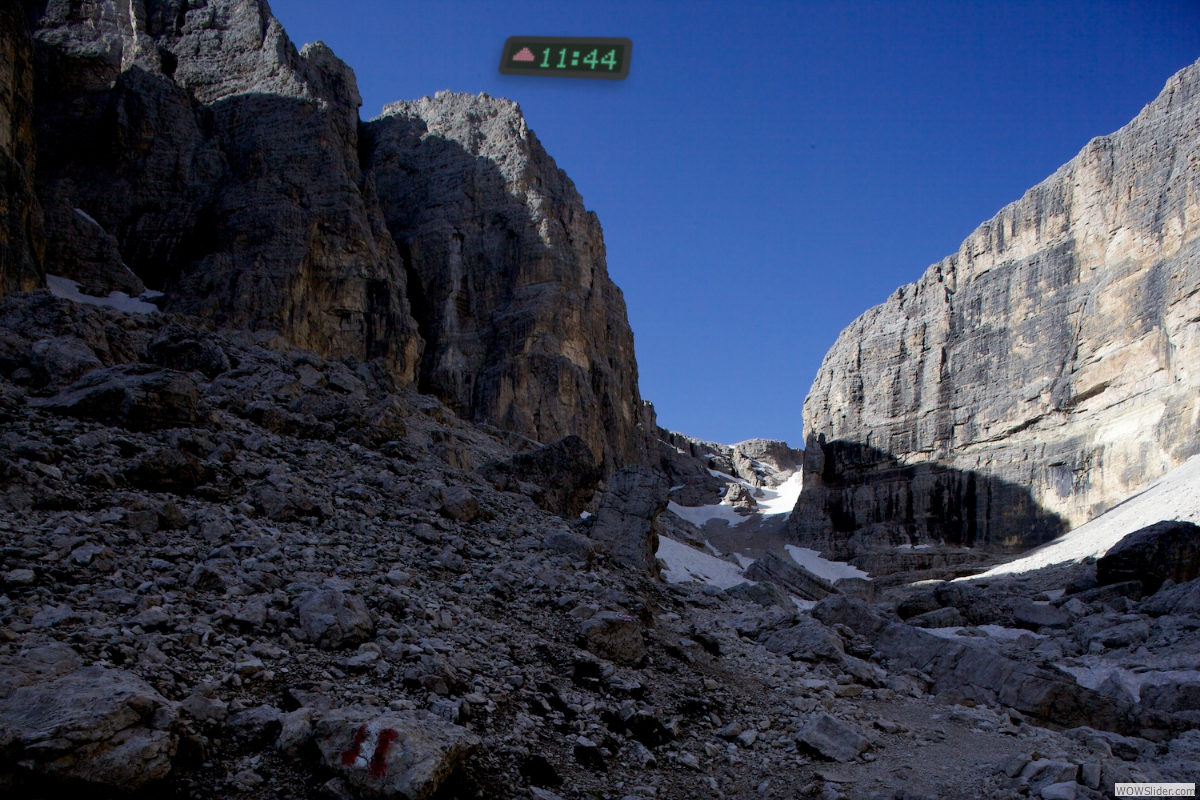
11 h 44 min
